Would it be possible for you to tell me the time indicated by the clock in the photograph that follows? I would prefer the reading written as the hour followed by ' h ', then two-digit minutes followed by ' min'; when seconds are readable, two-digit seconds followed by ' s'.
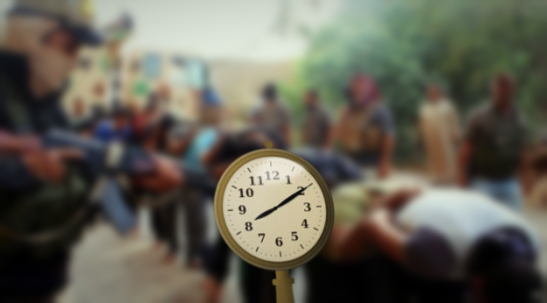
8 h 10 min
